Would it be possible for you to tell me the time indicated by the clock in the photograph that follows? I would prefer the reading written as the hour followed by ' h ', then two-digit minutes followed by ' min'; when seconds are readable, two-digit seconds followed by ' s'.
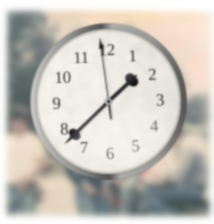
1 h 37 min 59 s
